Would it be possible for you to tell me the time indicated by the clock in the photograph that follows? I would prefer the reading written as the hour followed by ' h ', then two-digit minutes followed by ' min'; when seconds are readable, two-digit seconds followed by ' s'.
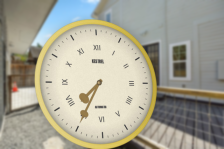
7 h 35 min
